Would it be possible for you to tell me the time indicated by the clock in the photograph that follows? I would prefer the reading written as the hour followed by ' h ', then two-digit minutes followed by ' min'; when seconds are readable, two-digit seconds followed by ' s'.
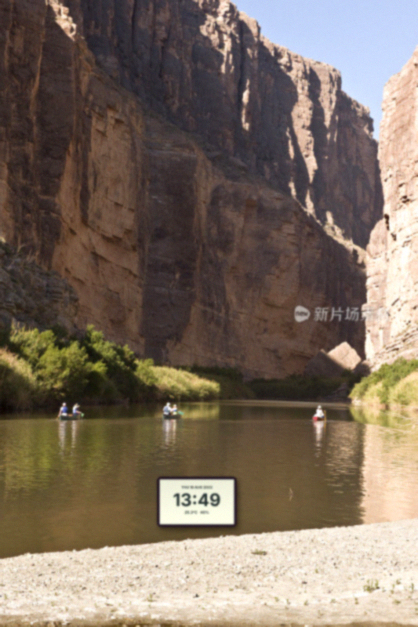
13 h 49 min
